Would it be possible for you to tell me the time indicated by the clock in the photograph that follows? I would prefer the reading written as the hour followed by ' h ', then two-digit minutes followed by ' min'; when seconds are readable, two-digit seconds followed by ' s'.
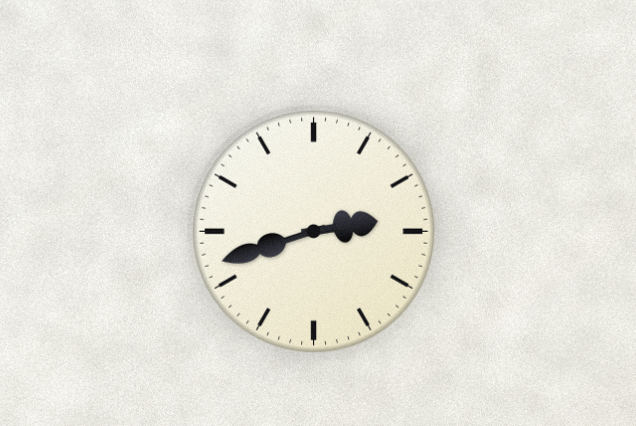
2 h 42 min
